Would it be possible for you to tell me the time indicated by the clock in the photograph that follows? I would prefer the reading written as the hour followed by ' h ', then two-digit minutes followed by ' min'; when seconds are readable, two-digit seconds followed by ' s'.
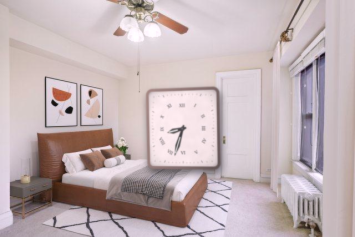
8 h 33 min
